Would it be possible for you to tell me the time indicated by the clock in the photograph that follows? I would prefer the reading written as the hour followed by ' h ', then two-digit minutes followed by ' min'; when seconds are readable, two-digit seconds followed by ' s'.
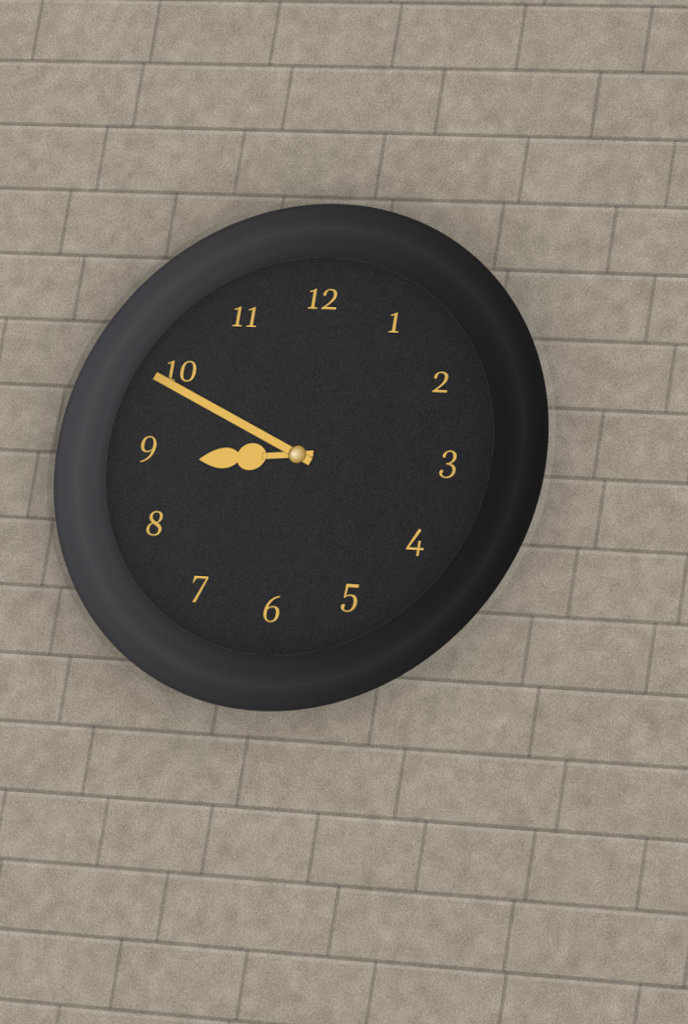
8 h 49 min
